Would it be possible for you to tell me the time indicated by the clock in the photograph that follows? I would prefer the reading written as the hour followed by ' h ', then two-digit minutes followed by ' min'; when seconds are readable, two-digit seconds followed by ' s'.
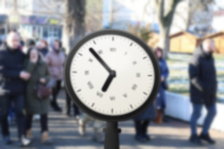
6 h 53 min
